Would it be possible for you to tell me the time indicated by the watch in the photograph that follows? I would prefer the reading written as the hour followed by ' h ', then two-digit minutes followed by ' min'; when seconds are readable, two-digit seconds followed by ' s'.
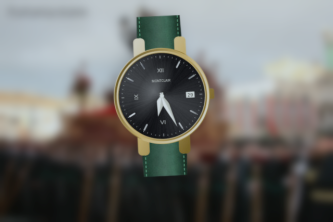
6 h 26 min
